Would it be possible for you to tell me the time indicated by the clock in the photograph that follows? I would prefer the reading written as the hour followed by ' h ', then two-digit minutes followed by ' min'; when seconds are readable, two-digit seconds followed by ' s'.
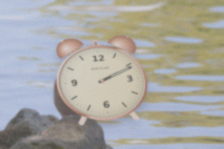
2 h 11 min
